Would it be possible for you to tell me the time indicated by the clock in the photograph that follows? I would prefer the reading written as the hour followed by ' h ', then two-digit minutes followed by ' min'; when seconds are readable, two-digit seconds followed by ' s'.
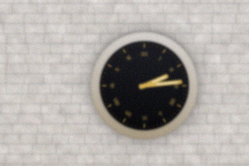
2 h 14 min
